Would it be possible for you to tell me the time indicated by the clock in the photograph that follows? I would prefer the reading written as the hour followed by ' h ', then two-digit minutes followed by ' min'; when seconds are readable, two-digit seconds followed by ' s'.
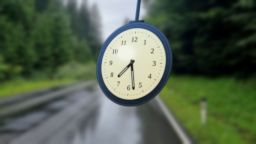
7 h 28 min
